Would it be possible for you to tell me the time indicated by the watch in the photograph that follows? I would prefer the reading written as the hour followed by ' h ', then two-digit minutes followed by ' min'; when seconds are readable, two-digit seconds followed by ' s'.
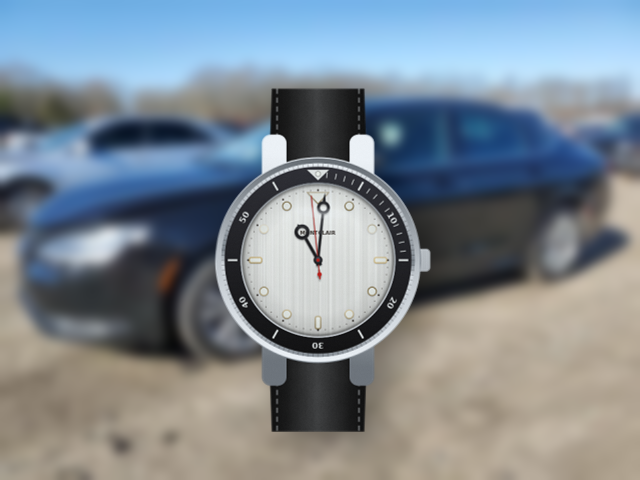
11 h 00 min 59 s
